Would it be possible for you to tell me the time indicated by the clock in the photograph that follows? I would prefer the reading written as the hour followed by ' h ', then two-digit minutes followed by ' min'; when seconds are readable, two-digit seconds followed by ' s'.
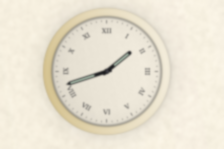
1 h 42 min
